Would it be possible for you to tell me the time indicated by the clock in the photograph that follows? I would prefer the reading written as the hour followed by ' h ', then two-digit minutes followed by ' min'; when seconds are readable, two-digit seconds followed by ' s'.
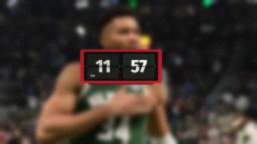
11 h 57 min
